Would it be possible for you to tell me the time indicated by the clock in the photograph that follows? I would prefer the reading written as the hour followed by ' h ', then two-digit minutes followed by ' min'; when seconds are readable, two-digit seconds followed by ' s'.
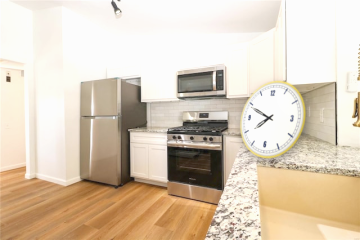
7 h 49 min
